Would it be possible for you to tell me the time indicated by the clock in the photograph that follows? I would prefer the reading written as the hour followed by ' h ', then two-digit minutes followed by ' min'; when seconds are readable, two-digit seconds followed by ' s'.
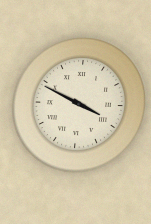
3 h 49 min
